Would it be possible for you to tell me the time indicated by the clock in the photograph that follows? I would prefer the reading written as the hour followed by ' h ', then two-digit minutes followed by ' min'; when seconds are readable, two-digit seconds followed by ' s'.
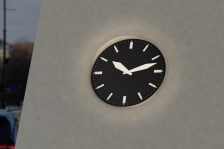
10 h 12 min
